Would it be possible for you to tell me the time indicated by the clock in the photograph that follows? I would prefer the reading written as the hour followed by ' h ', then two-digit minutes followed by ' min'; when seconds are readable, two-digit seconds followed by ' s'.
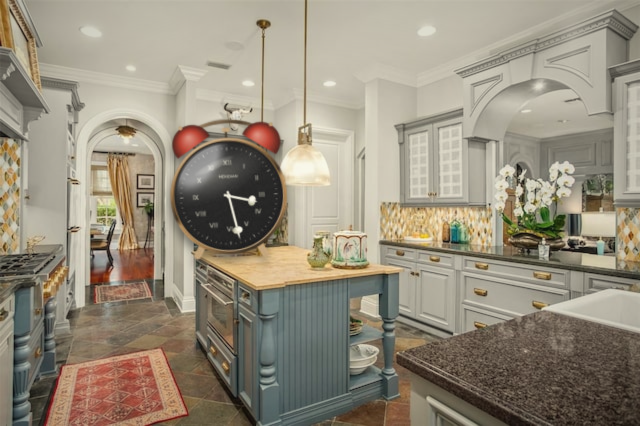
3 h 28 min
